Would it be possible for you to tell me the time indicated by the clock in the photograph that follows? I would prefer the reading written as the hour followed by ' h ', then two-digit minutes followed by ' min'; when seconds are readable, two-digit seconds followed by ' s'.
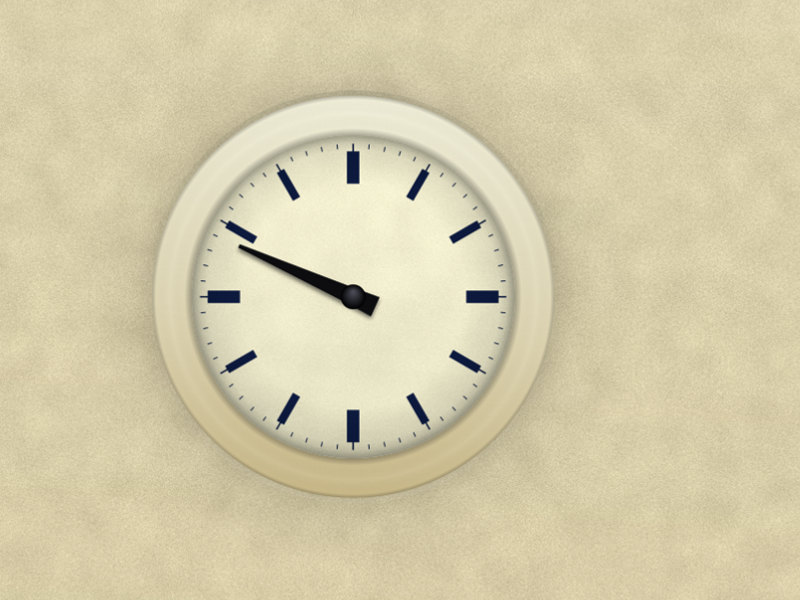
9 h 49 min
